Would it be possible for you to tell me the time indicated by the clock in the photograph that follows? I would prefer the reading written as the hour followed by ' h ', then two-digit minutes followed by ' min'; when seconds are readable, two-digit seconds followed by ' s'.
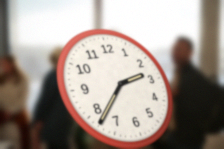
2 h 38 min
